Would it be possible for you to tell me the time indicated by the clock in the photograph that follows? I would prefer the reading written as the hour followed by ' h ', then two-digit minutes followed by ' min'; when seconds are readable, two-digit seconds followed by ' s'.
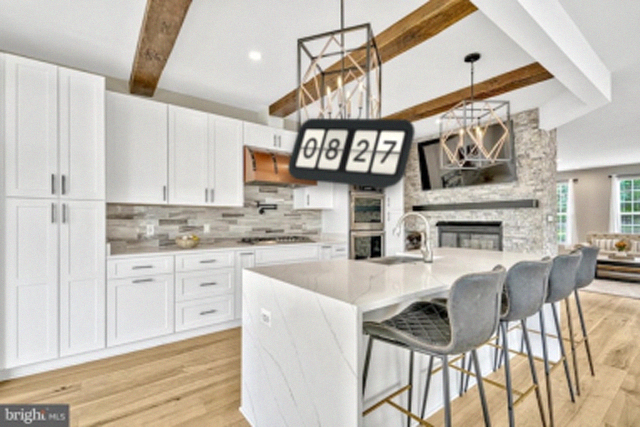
8 h 27 min
